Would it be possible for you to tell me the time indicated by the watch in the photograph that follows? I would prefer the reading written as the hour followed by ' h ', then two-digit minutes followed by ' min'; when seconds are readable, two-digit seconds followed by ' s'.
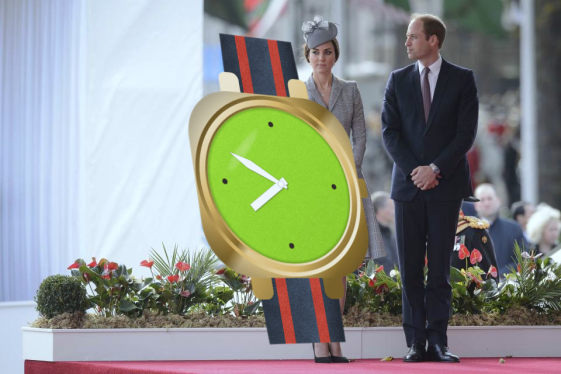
7 h 50 min
